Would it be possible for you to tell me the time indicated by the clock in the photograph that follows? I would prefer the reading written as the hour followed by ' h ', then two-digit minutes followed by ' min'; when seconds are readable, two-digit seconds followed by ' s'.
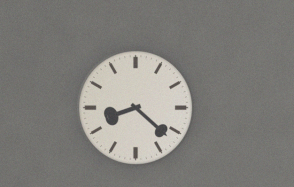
8 h 22 min
